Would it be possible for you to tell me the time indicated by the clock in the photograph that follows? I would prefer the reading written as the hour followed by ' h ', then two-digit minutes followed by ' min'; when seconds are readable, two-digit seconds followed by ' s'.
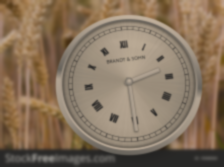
2 h 30 min
